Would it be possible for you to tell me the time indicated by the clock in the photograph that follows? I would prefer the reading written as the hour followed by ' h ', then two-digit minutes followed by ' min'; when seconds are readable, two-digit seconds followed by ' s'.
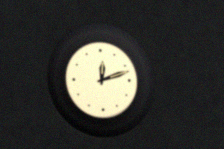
12 h 12 min
